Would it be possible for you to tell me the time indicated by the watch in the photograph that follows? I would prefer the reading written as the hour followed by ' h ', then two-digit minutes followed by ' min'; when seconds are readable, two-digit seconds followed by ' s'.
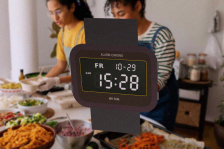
15 h 28 min
